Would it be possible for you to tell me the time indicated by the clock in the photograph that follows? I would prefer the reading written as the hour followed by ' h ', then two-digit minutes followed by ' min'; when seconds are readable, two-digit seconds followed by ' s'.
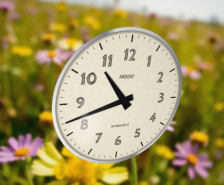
10 h 42 min
